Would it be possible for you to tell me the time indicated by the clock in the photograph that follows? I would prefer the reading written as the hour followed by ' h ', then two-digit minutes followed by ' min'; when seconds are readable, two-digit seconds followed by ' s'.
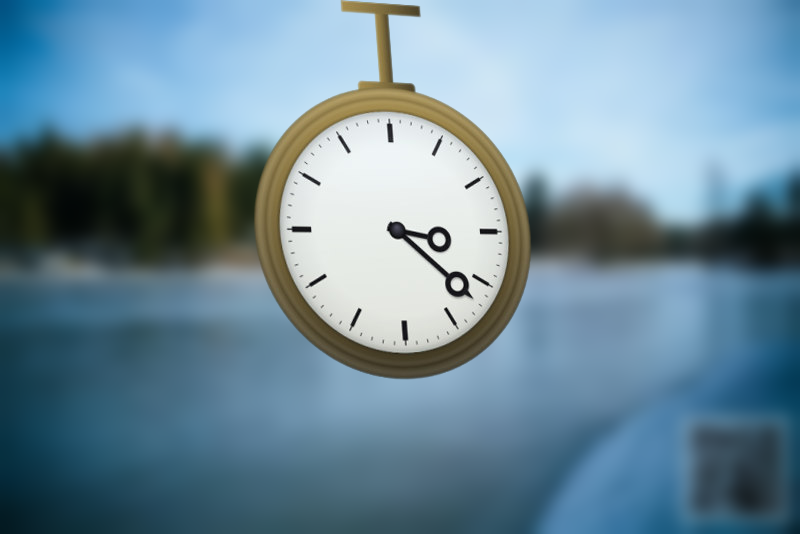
3 h 22 min
